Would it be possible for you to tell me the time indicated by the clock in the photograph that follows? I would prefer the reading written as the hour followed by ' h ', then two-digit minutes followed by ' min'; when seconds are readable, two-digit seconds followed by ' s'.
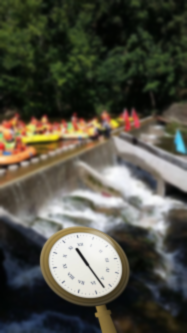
11 h 27 min
